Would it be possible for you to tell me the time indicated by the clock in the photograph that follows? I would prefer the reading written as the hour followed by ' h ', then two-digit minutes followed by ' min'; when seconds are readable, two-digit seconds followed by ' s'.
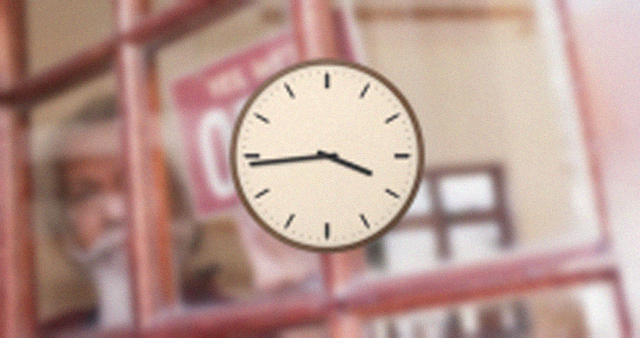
3 h 44 min
